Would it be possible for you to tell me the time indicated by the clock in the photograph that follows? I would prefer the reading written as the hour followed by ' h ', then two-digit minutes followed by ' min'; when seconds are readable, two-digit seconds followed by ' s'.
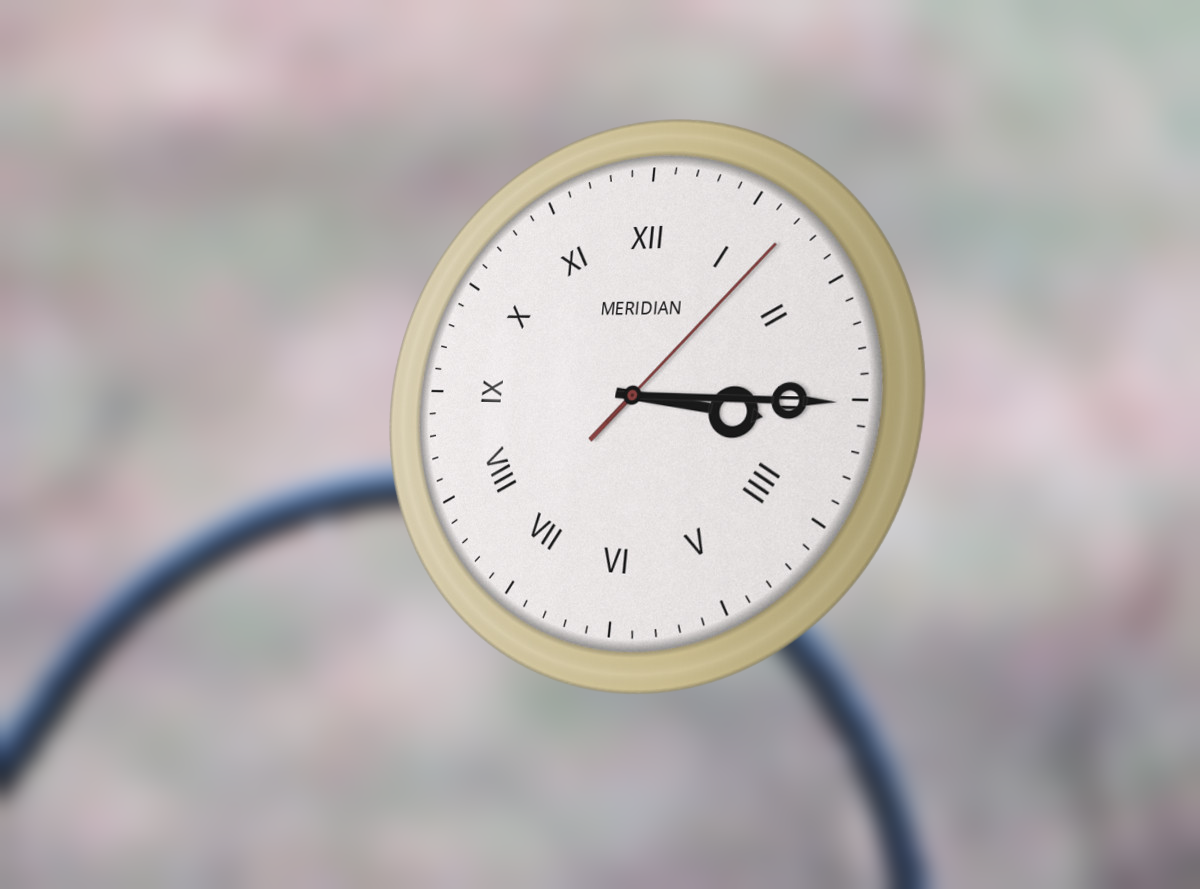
3 h 15 min 07 s
